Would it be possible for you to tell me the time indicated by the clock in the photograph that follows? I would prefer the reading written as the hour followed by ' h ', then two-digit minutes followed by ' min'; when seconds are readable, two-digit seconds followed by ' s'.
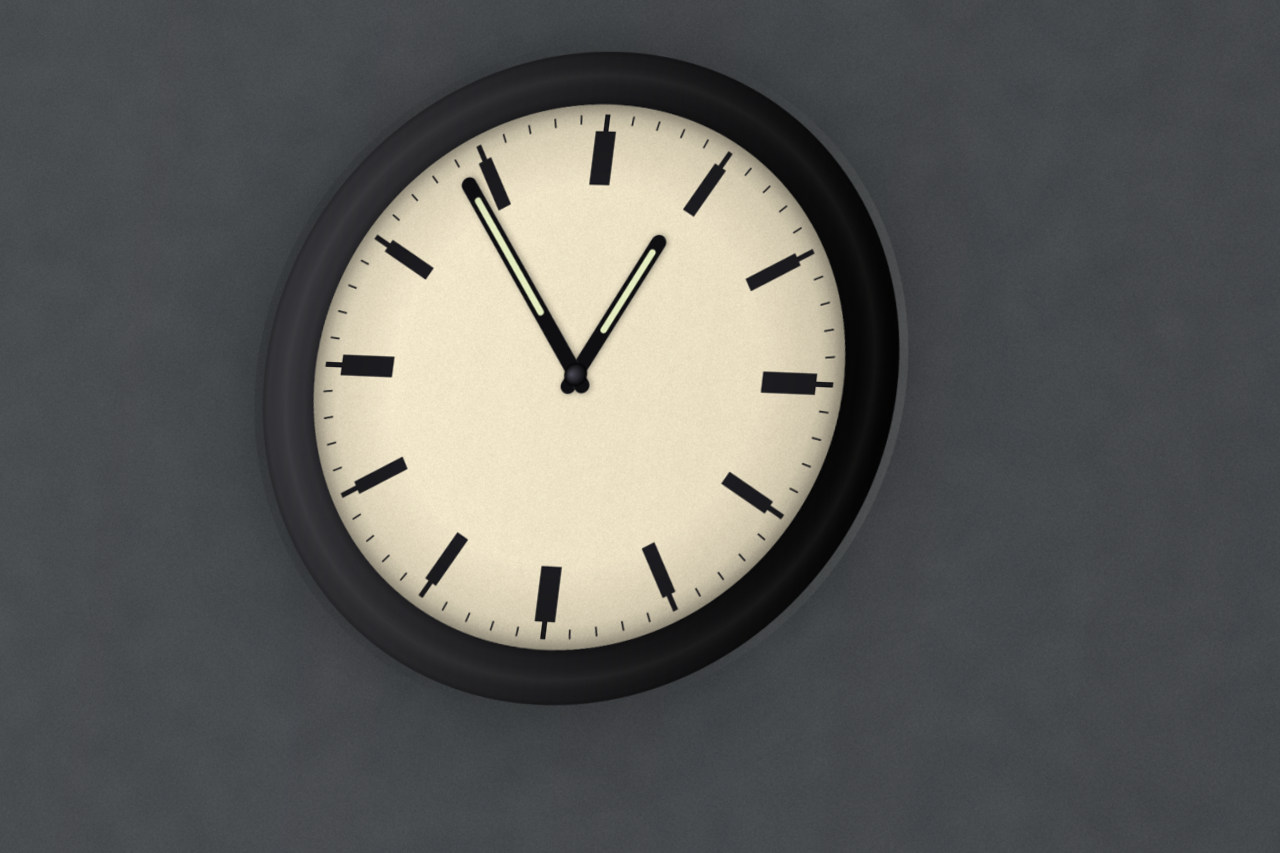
12 h 54 min
